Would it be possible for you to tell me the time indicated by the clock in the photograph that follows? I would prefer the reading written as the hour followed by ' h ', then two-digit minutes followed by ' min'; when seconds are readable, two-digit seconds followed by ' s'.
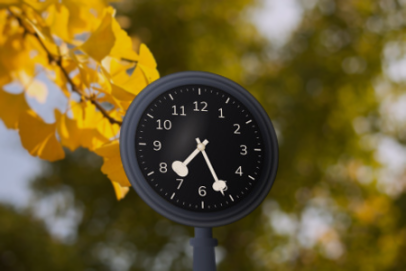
7 h 26 min
